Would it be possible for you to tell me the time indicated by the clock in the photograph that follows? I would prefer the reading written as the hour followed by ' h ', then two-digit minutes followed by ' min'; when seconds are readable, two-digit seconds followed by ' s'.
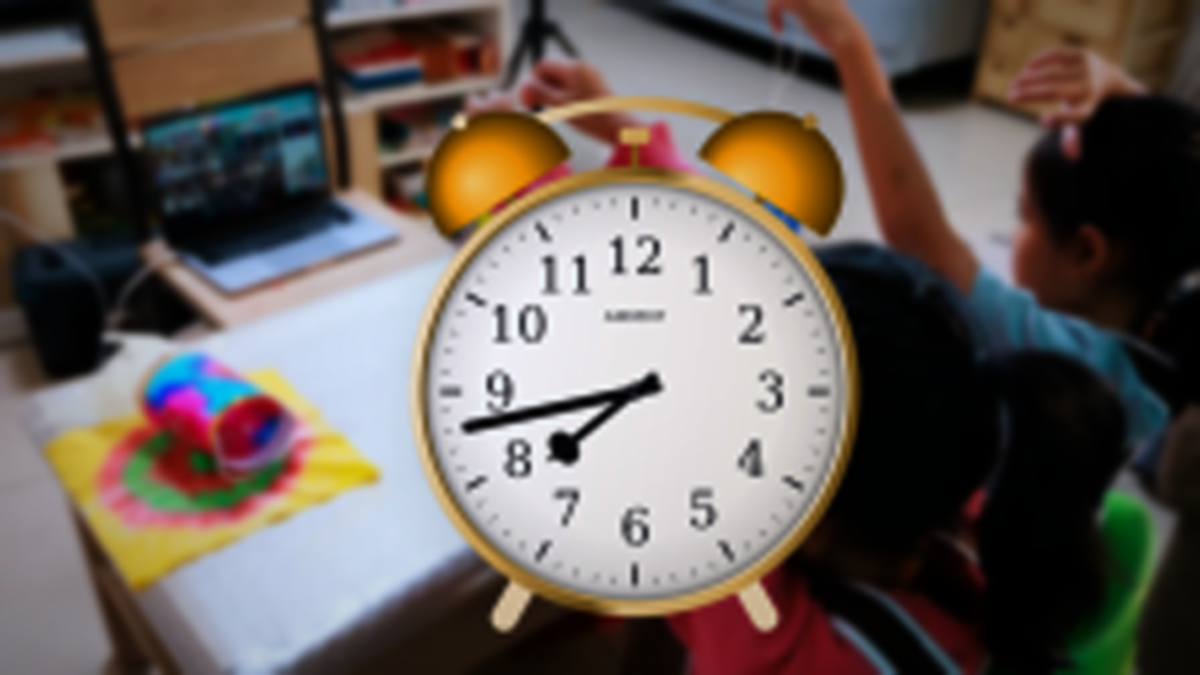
7 h 43 min
